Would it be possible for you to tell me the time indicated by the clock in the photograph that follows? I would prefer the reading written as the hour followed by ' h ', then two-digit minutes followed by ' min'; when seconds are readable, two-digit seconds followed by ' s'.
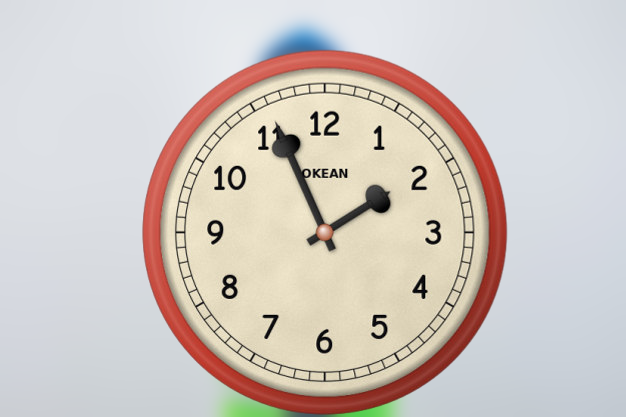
1 h 56 min
